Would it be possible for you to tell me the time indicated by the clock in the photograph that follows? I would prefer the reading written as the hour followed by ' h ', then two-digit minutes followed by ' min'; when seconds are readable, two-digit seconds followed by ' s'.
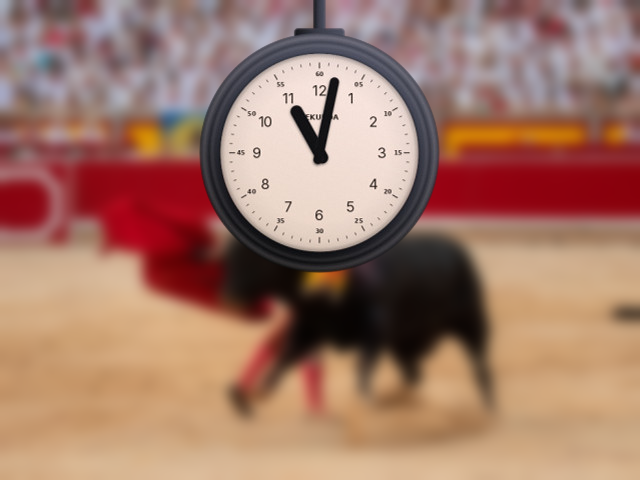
11 h 02 min
